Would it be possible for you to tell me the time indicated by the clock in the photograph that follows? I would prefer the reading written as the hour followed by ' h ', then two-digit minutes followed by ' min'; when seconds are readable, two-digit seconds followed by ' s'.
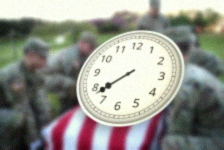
7 h 38 min
